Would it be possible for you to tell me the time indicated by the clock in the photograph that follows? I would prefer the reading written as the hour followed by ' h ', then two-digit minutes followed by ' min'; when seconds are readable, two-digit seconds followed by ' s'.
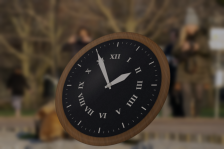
1 h 55 min
